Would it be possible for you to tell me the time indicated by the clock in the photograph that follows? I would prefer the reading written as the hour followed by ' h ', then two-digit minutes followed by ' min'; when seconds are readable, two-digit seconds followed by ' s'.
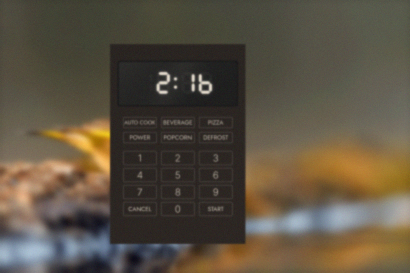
2 h 16 min
